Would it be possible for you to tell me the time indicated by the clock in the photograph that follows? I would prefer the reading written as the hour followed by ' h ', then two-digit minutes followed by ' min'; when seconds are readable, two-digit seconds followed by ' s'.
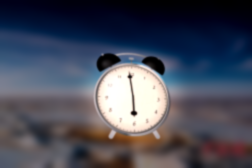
5 h 59 min
